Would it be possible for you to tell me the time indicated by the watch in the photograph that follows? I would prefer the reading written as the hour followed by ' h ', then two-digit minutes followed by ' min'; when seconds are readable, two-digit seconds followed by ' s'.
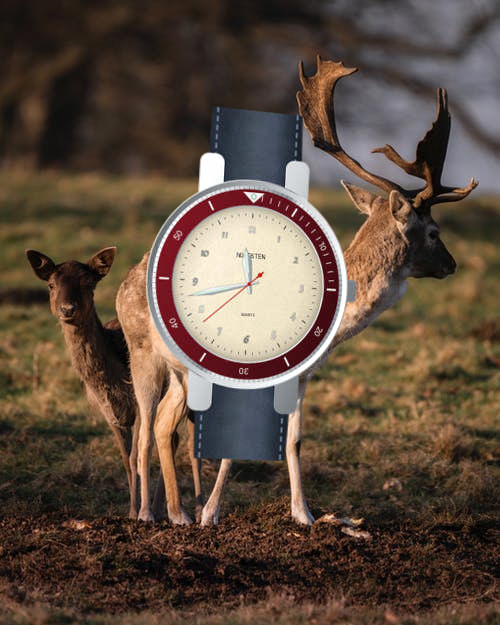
11 h 42 min 38 s
